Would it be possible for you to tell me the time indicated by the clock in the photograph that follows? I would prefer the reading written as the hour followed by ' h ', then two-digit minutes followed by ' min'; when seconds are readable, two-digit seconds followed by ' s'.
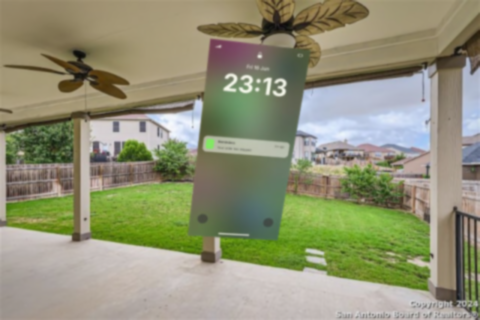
23 h 13 min
